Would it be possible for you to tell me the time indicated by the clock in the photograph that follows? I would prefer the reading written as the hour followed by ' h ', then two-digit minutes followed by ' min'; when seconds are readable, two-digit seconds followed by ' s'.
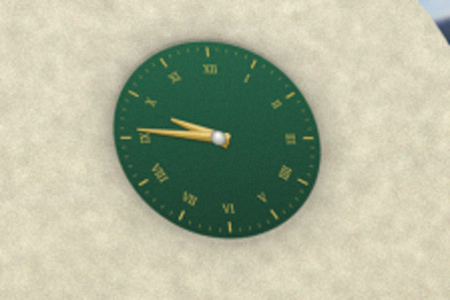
9 h 46 min
